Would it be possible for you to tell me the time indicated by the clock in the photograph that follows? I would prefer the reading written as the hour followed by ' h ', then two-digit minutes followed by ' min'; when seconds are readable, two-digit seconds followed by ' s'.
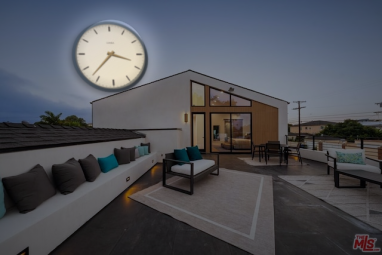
3 h 37 min
